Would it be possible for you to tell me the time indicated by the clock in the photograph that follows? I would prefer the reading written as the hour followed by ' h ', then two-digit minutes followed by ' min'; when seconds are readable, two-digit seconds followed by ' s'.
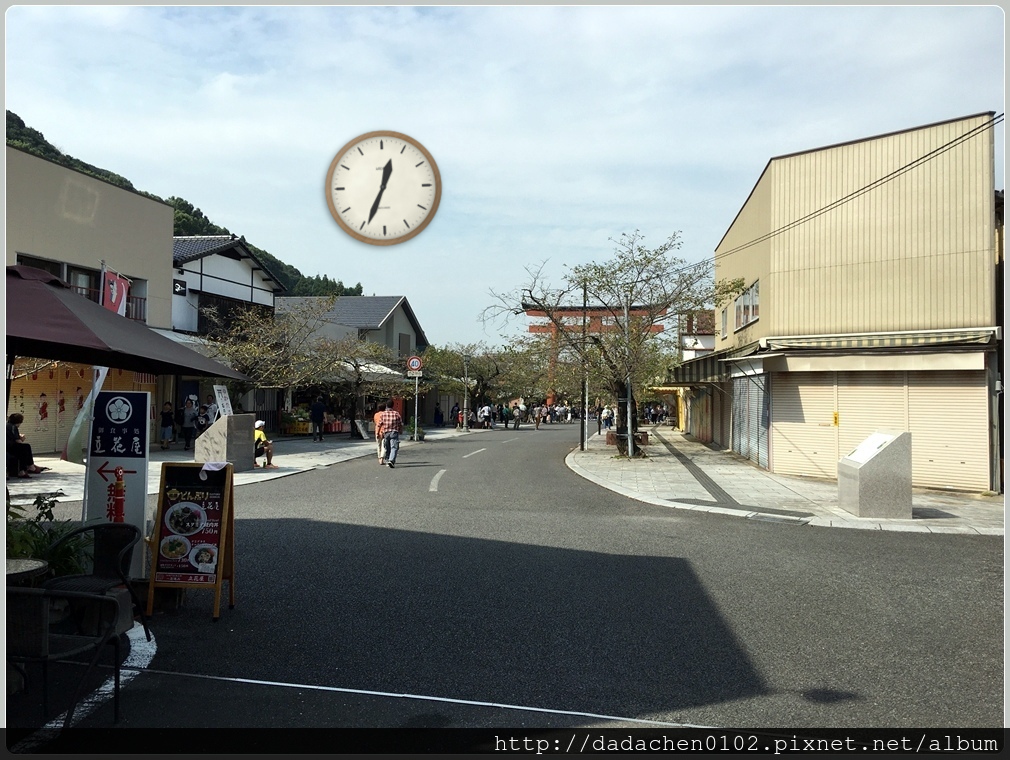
12 h 34 min
